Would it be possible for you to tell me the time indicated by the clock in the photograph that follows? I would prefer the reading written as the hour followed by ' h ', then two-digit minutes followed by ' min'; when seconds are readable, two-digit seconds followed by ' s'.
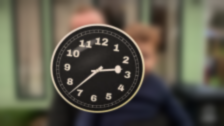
2 h 37 min
